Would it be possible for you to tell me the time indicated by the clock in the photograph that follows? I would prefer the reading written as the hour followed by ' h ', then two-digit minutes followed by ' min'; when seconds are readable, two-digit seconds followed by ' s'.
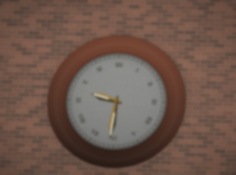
9 h 31 min
